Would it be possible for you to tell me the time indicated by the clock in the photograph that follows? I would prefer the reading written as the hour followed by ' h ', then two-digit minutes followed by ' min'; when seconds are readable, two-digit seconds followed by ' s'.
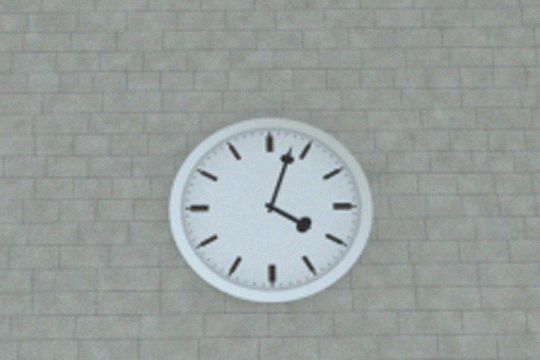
4 h 03 min
